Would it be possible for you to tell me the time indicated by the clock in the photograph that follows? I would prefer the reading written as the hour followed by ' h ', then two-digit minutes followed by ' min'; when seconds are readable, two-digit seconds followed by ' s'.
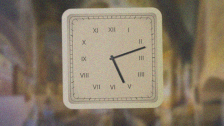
5 h 12 min
